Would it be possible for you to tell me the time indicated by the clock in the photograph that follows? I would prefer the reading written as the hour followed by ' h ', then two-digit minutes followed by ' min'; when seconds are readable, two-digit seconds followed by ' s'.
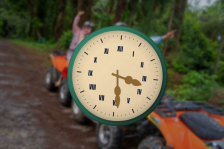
3 h 29 min
